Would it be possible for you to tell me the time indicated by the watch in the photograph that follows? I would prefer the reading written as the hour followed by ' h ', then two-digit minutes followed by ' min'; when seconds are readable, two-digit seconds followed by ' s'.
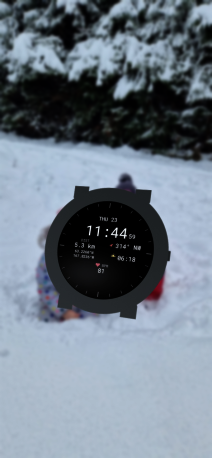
11 h 44 min
